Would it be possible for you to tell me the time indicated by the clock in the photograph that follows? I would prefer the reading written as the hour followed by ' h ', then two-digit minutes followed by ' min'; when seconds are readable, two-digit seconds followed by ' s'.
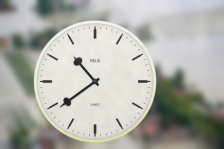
10 h 39 min
